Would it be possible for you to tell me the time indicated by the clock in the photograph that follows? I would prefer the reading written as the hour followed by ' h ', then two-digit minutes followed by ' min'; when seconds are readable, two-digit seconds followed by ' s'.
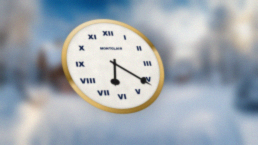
6 h 21 min
